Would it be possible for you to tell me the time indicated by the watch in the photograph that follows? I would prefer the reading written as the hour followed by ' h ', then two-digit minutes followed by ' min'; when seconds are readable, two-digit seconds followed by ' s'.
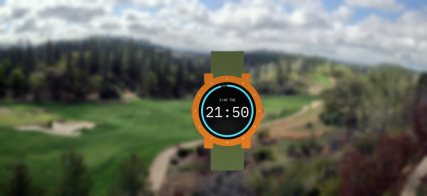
21 h 50 min
